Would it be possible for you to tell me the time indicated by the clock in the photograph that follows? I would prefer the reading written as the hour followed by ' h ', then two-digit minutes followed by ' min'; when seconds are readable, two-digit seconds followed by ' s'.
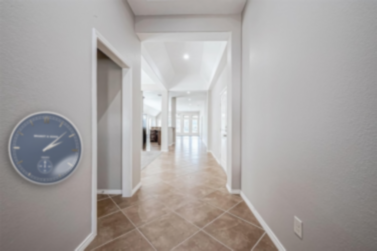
2 h 08 min
